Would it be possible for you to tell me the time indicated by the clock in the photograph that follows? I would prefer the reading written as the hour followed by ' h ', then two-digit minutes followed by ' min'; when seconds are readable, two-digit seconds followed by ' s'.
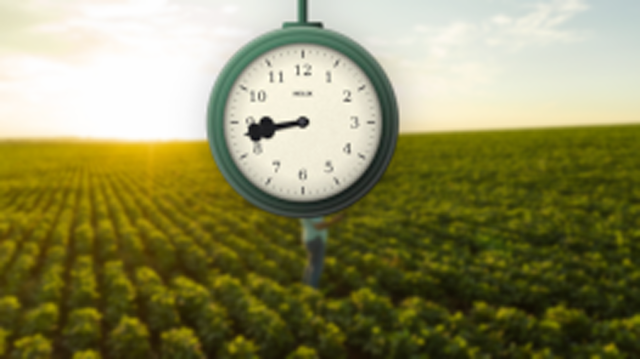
8 h 43 min
